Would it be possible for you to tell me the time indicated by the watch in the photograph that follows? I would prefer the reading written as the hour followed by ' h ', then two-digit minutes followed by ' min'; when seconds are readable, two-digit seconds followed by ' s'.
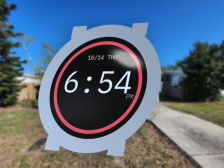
6 h 54 min
